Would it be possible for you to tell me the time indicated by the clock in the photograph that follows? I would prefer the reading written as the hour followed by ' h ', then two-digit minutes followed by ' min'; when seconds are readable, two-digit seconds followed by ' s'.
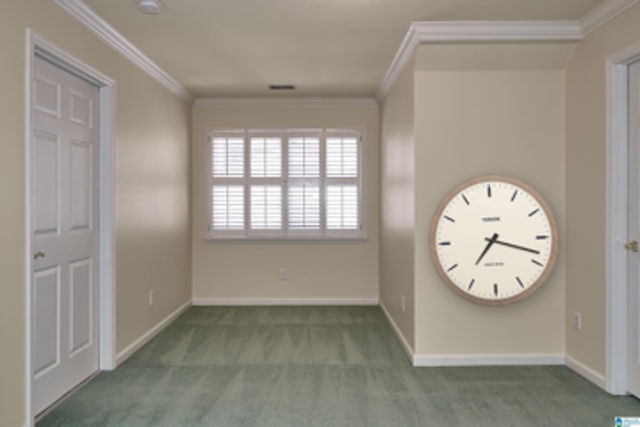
7 h 18 min
